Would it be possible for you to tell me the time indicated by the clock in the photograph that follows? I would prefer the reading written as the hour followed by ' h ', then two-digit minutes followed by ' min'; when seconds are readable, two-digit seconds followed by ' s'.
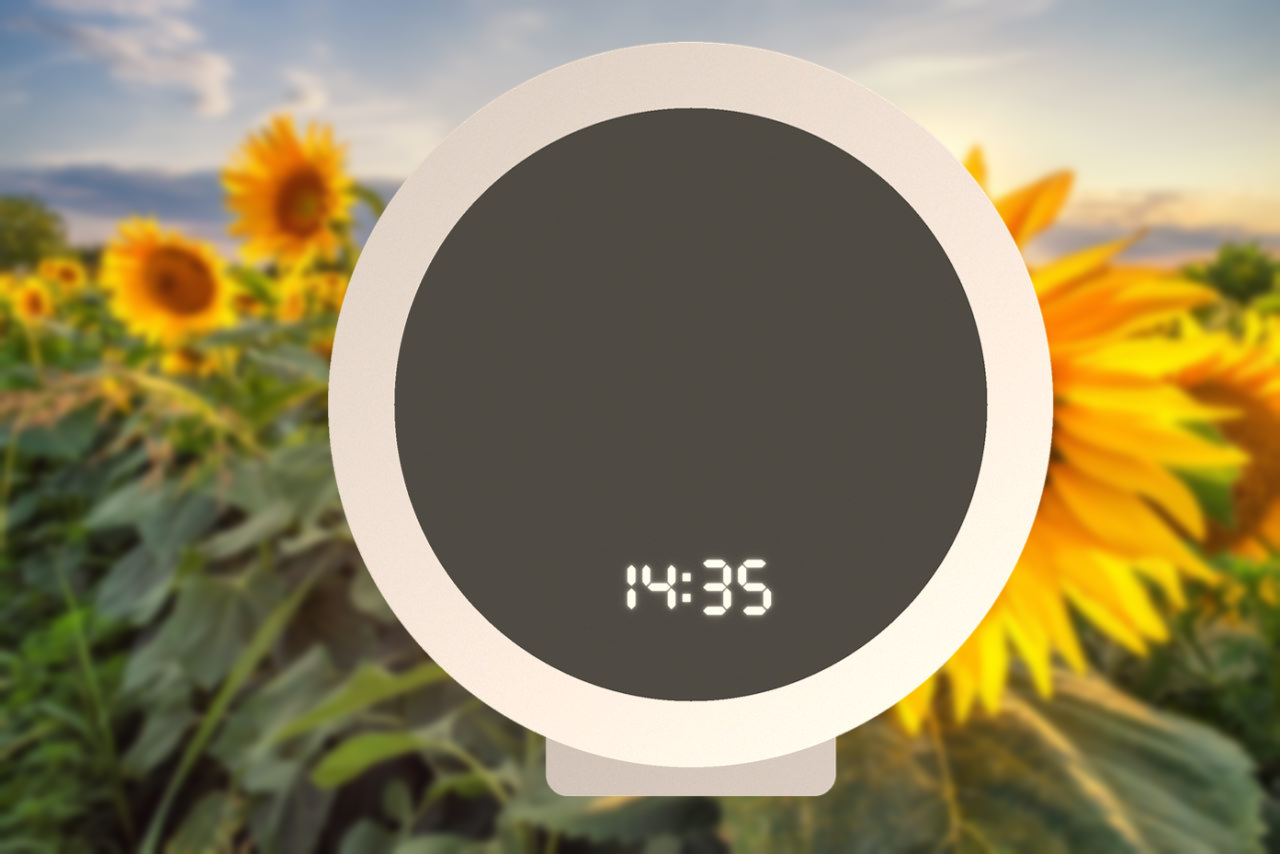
14 h 35 min
